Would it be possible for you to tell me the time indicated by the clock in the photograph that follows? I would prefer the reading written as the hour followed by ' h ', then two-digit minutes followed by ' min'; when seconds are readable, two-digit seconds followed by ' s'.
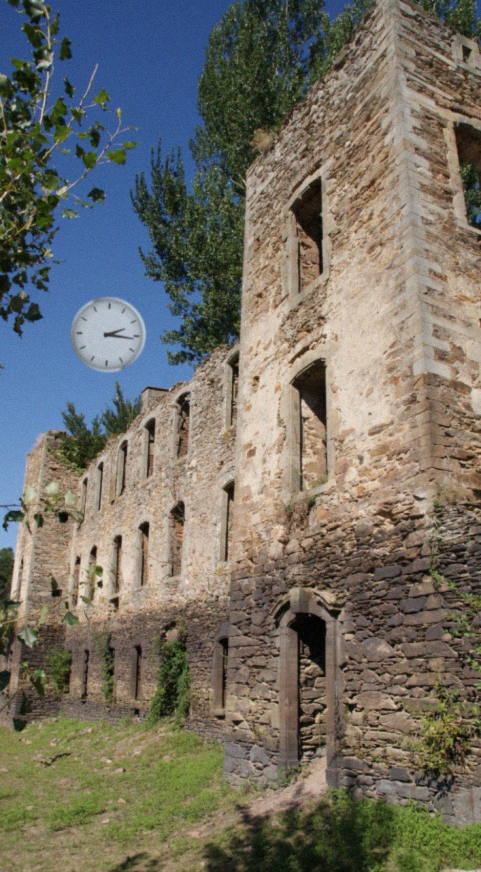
2 h 16 min
